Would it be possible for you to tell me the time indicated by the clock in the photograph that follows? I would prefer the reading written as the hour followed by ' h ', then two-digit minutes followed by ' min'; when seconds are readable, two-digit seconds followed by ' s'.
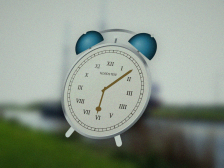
6 h 08 min
